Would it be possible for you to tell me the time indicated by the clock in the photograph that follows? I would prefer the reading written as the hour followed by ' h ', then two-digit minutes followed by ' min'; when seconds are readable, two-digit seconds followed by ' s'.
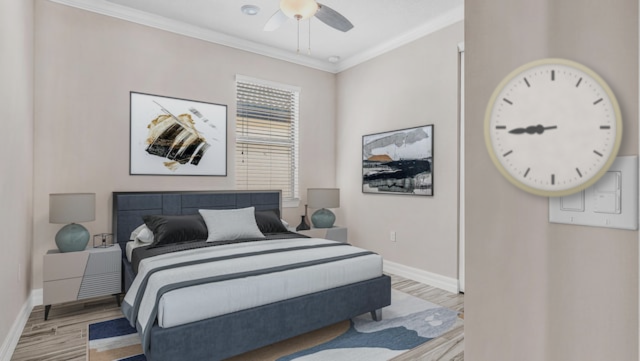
8 h 44 min
